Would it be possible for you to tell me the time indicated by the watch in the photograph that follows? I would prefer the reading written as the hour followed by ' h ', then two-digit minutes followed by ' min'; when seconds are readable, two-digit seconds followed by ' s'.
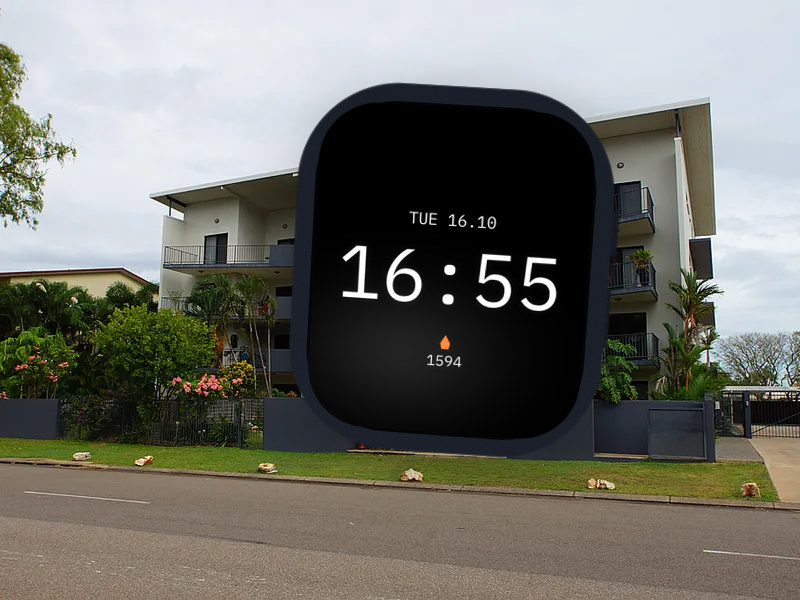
16 h 55 min
